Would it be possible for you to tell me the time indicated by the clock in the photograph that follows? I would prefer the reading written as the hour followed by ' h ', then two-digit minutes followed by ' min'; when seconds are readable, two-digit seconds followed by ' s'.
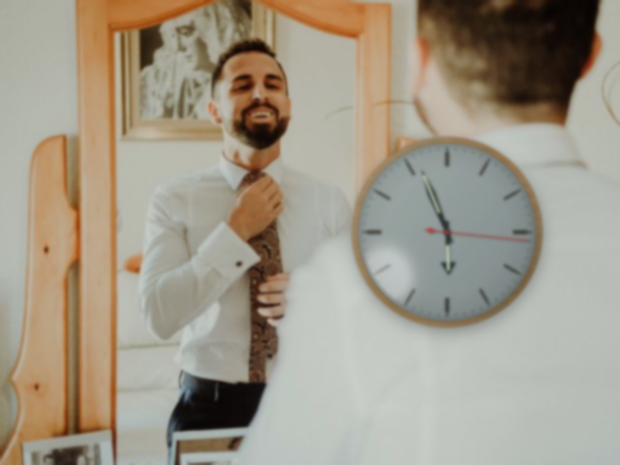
5 h 56 min 16 s
